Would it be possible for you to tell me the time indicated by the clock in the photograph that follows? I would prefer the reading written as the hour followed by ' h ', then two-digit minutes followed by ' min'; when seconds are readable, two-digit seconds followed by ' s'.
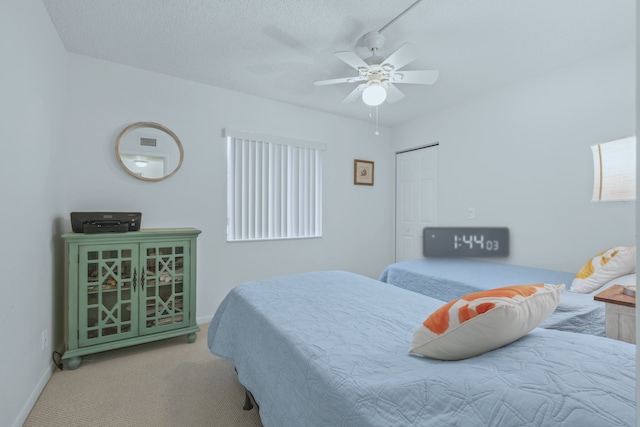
1 h 44 min
